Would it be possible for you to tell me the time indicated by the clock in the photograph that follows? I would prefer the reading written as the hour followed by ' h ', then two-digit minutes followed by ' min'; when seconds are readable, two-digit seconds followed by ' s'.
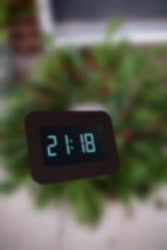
21 h 18 min
